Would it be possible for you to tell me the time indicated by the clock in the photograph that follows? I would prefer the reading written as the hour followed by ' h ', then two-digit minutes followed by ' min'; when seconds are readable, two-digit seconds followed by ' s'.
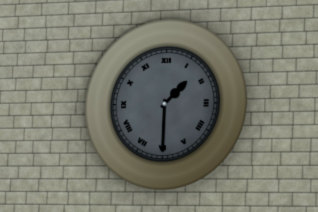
1 h 30 min
